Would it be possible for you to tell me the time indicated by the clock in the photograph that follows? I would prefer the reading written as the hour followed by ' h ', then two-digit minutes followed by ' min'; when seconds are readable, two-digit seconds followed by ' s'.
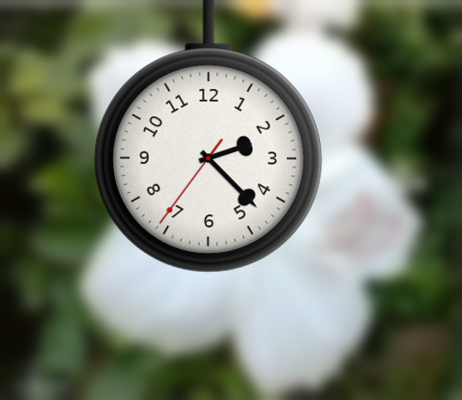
2 h 22 min 36 s
